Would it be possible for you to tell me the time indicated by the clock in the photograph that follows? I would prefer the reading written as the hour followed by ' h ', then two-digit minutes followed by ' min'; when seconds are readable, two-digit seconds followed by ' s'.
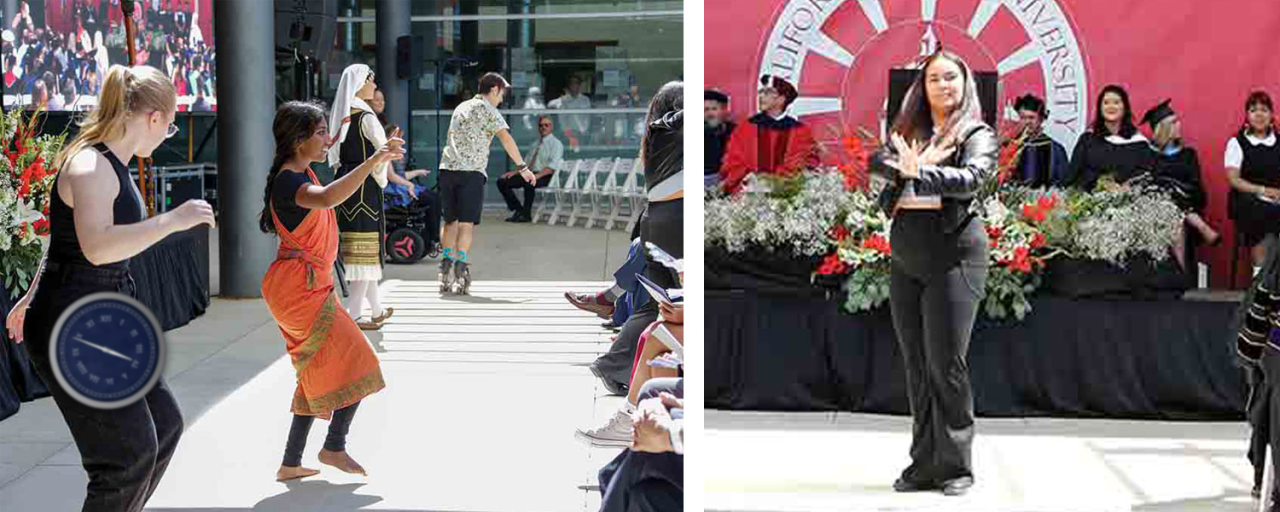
3 h 49 min
